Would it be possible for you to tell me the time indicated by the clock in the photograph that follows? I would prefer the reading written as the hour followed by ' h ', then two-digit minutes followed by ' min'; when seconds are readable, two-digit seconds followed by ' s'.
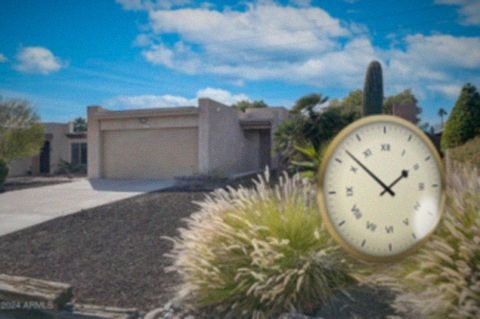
1 h 52 min
